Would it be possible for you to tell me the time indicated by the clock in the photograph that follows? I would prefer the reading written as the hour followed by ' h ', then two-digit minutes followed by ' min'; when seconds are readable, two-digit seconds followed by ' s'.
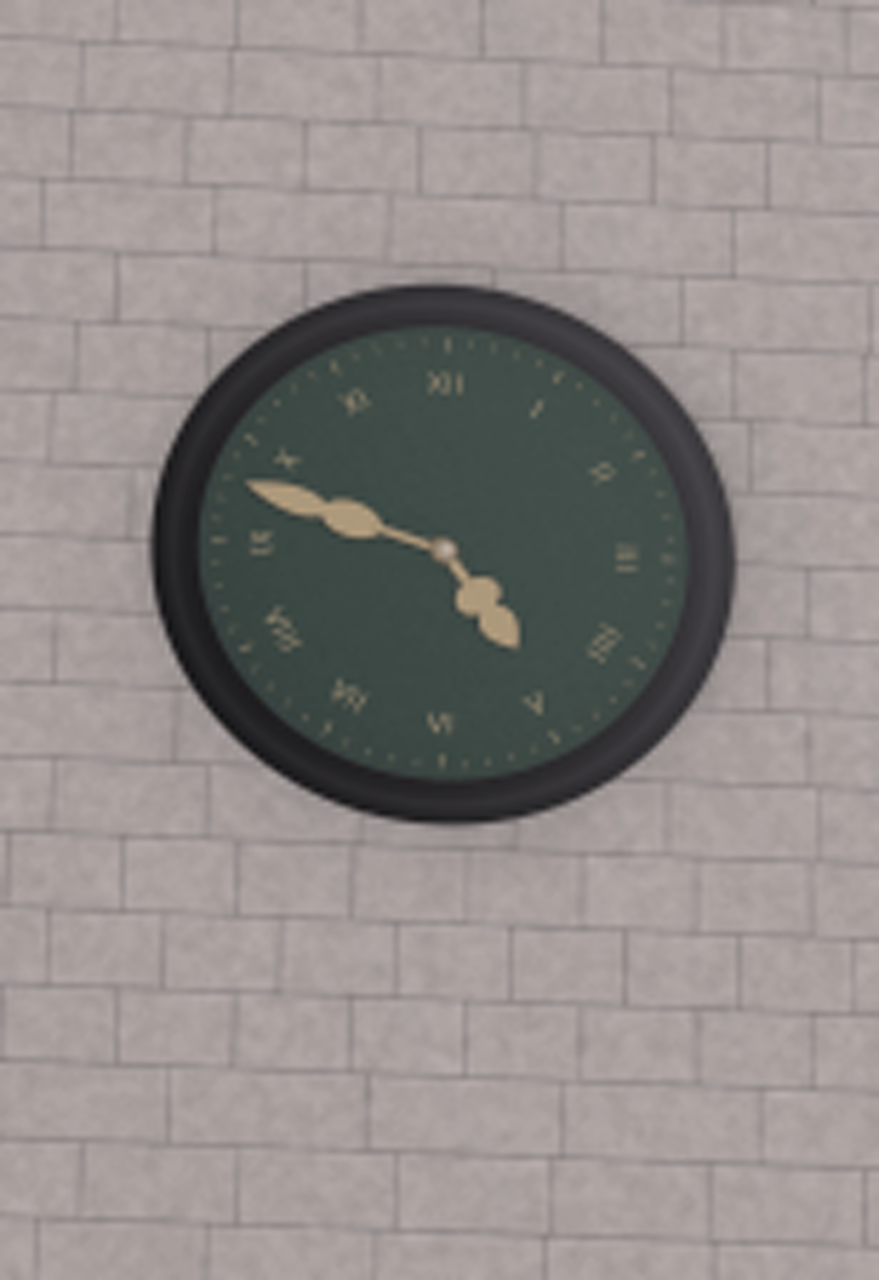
4 h 48 min
